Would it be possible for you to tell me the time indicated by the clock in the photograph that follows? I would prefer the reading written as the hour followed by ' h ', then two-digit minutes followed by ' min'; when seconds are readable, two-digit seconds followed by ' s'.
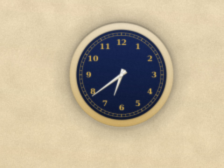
6 h 39 min
